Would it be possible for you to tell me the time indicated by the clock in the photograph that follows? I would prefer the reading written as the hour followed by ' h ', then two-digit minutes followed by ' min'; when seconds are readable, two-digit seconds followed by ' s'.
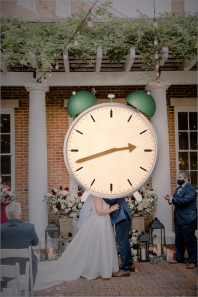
2 h 42 min
